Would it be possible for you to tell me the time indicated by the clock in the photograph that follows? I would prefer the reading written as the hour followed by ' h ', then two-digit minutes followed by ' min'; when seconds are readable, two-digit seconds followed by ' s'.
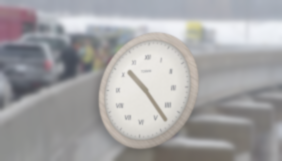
10 h 23 min
